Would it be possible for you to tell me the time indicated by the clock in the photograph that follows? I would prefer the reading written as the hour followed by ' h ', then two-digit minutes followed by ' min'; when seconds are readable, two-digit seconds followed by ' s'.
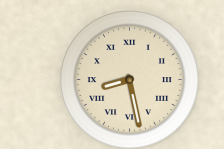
8 h 28 min
